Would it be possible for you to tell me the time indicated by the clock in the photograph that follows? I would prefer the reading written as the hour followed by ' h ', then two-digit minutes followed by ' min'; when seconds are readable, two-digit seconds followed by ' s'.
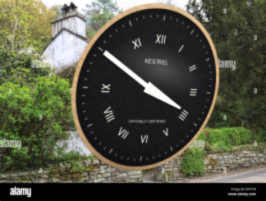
3 h 50 min
